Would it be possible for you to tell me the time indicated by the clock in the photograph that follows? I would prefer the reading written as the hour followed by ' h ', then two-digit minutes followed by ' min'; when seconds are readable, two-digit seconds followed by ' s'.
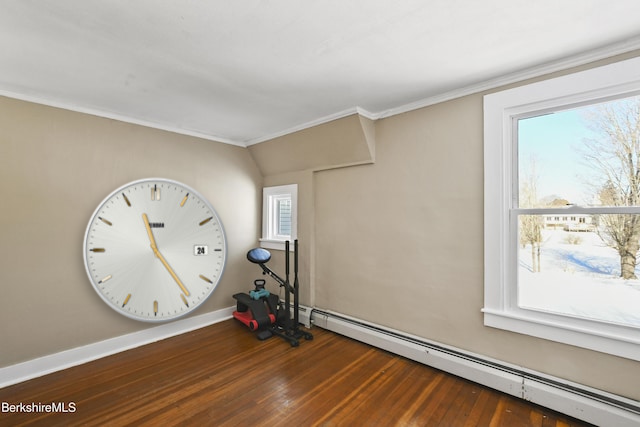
11 h 24 min
